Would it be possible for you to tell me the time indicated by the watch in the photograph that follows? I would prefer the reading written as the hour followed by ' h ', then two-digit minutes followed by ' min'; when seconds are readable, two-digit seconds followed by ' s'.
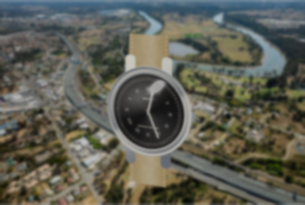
12 h 26 min
